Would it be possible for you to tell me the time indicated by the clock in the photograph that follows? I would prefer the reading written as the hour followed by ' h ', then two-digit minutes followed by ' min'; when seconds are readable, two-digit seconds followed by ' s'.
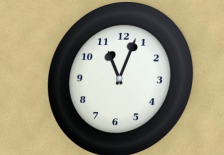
11 h 03 min
